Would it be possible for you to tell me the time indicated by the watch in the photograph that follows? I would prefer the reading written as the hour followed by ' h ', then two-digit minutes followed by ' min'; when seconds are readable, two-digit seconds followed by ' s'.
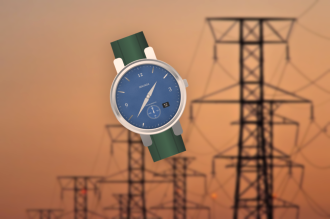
1 h 38 min
